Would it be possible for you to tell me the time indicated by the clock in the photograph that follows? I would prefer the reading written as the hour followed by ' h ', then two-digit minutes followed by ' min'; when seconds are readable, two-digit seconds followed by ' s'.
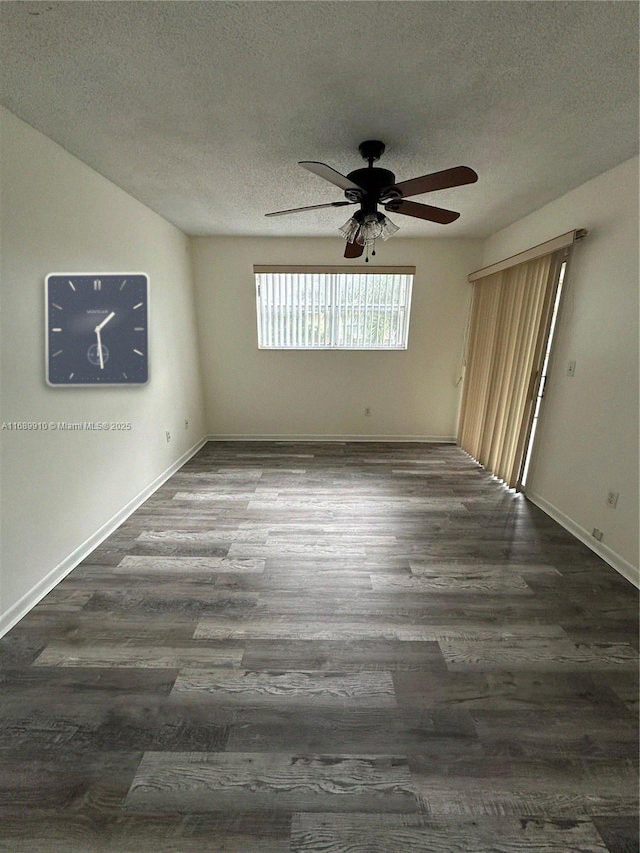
1 h 29 min
